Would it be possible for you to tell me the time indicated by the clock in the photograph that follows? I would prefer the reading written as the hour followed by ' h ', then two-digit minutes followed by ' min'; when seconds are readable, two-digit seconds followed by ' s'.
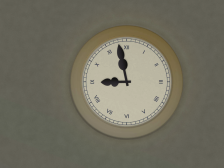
8 h 58 min
